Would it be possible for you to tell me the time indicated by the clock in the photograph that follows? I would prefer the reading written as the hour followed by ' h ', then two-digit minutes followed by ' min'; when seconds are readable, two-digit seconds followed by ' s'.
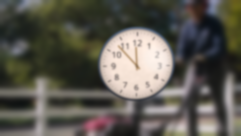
11 h 53 min
